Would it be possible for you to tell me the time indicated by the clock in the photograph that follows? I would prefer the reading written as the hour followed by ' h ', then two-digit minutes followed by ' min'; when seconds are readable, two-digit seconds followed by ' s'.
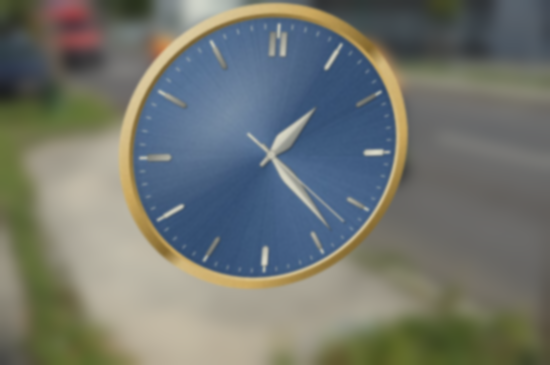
1 h 23 min 22 s
